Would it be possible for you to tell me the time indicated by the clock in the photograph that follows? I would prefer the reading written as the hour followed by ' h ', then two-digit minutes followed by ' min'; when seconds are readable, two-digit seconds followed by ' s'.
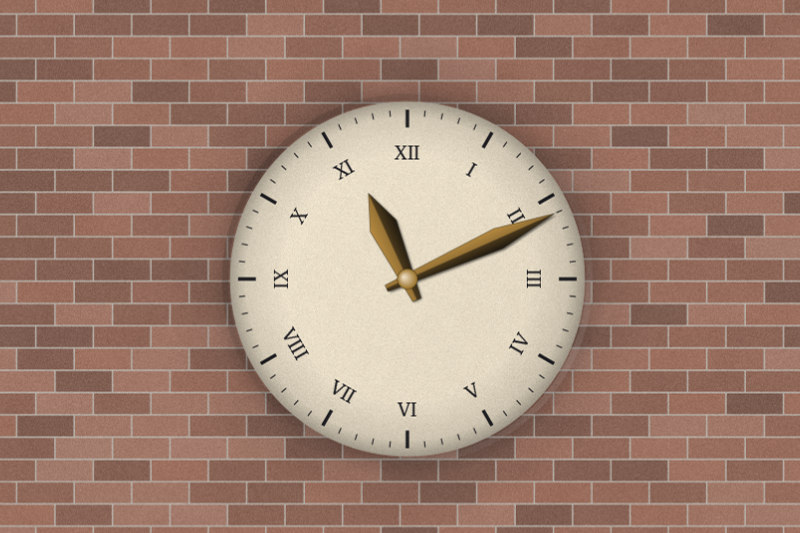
11 h 11 min
